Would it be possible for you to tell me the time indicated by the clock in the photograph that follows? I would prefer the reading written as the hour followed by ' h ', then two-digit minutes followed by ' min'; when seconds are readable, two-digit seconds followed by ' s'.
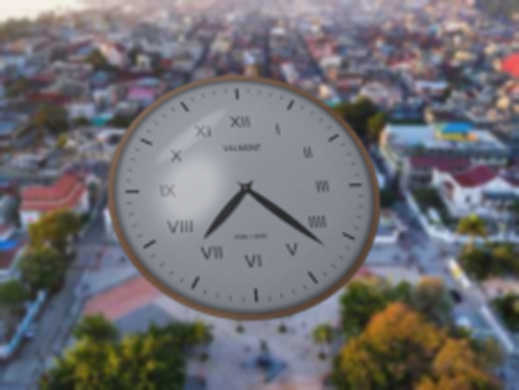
7 h 22 min
